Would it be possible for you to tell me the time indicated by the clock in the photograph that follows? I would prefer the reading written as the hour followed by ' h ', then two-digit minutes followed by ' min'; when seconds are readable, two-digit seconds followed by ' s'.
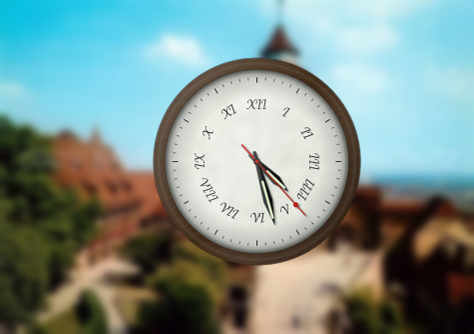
4 h 27 min 23 s
